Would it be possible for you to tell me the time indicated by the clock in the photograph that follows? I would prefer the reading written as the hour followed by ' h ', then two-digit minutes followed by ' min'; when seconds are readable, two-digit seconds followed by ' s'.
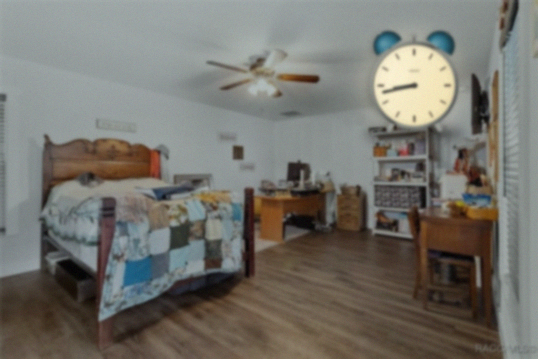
8 h 43 min
